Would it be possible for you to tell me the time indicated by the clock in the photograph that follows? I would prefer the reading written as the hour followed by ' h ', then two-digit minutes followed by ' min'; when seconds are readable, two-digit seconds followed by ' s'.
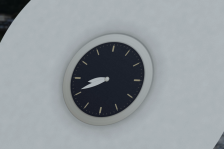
8 h 41 min
